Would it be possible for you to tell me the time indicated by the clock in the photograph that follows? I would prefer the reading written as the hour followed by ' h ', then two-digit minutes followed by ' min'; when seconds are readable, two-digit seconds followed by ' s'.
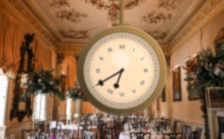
6 h 40 min
